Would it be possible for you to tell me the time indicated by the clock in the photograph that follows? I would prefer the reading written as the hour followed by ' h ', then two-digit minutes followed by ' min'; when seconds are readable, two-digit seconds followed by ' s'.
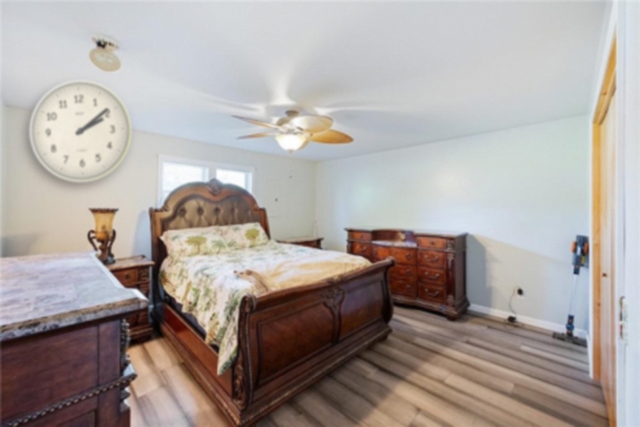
2 h 09 min
